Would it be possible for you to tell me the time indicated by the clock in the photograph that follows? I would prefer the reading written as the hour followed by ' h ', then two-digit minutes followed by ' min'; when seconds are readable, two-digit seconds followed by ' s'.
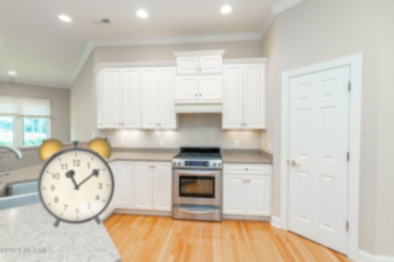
11 h 09 min
